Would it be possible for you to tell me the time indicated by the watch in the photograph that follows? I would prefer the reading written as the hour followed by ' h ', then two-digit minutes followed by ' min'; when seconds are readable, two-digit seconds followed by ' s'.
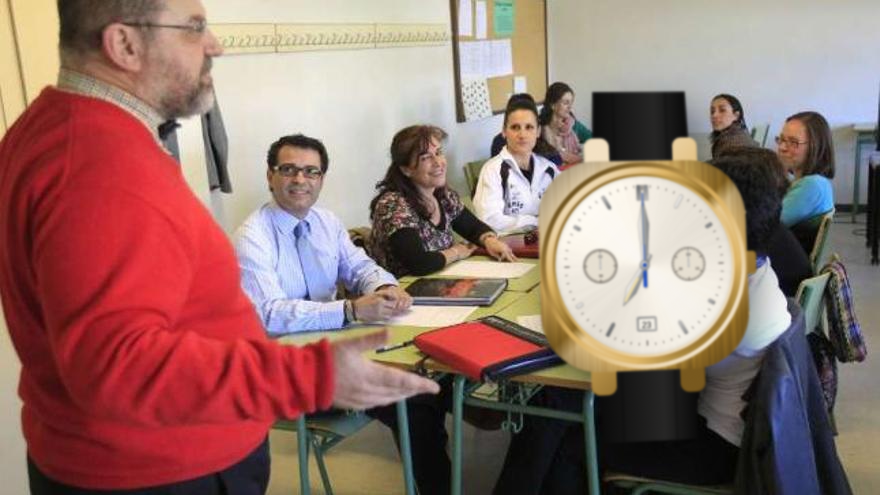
7 h 00 min
